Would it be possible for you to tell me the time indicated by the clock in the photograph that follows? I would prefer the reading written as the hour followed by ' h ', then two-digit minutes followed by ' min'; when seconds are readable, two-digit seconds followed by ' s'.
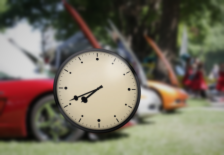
7 h 41 min
